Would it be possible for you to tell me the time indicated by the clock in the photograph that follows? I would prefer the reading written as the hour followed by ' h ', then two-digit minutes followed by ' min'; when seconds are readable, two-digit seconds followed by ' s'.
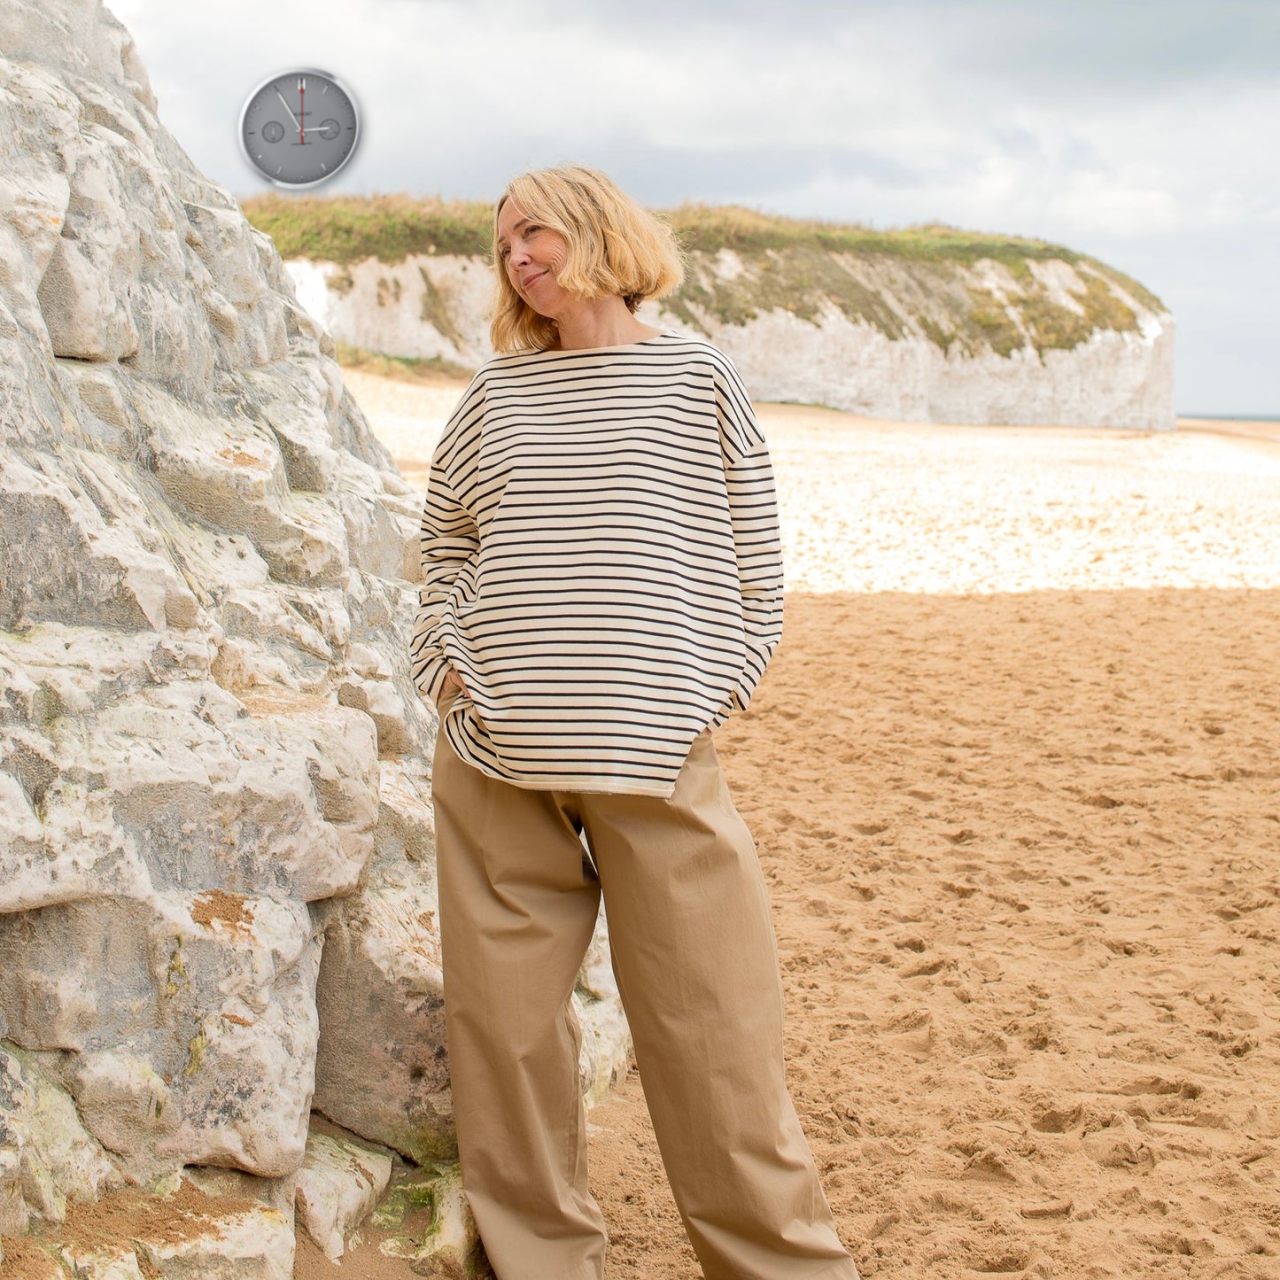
2 h 55 min
